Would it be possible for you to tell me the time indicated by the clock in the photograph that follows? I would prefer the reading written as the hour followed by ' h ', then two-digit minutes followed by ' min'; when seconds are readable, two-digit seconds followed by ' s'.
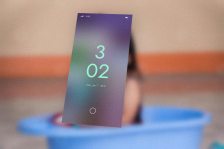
3 h 02 min
